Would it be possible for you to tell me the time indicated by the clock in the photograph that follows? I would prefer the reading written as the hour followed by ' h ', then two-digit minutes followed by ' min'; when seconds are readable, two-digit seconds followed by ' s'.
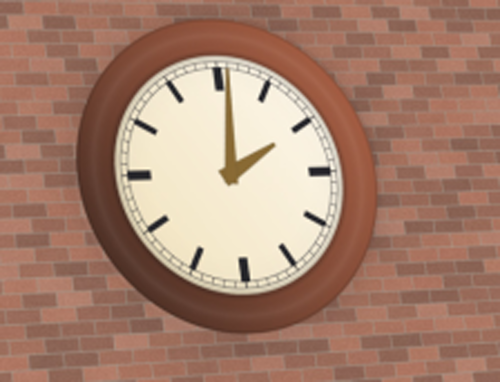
2 h 01 min
